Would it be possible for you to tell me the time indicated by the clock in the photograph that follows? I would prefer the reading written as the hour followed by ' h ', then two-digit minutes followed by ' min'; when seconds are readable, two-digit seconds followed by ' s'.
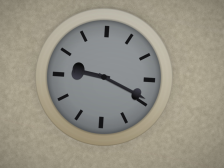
9 h 19 min
